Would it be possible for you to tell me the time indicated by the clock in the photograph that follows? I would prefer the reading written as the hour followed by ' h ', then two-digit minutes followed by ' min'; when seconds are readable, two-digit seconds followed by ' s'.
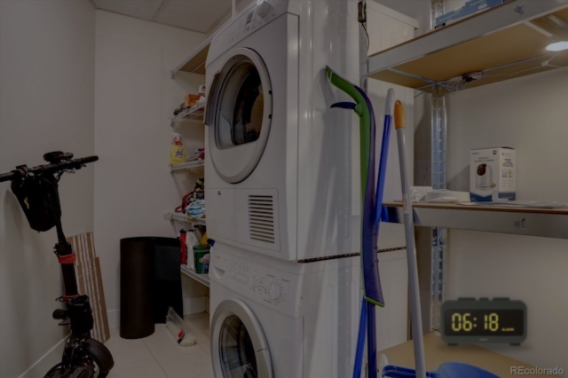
6 h 18 min
